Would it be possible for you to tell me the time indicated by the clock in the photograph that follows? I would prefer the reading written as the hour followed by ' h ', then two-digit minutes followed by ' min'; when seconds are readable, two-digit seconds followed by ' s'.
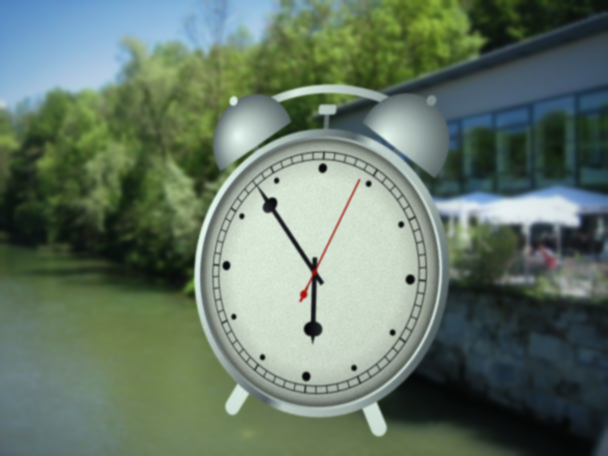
5 h 53 min 04 s
